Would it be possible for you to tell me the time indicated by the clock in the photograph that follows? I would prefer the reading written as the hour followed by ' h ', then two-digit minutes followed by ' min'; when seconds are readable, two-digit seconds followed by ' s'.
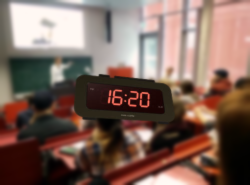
16 h 20 min
